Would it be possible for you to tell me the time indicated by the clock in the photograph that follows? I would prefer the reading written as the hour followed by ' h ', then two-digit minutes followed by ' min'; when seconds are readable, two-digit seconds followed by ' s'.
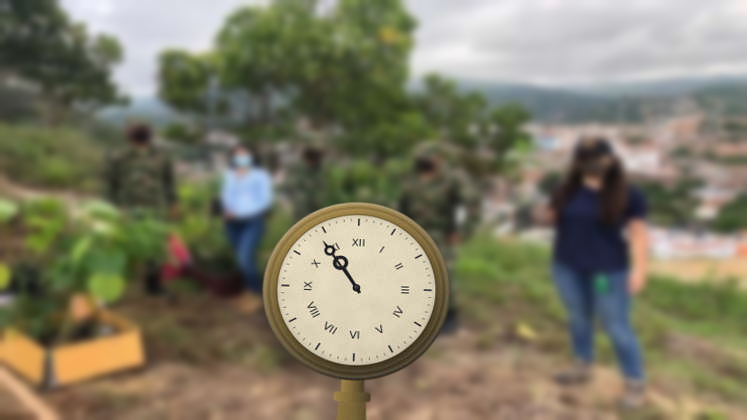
10 h 54 min
